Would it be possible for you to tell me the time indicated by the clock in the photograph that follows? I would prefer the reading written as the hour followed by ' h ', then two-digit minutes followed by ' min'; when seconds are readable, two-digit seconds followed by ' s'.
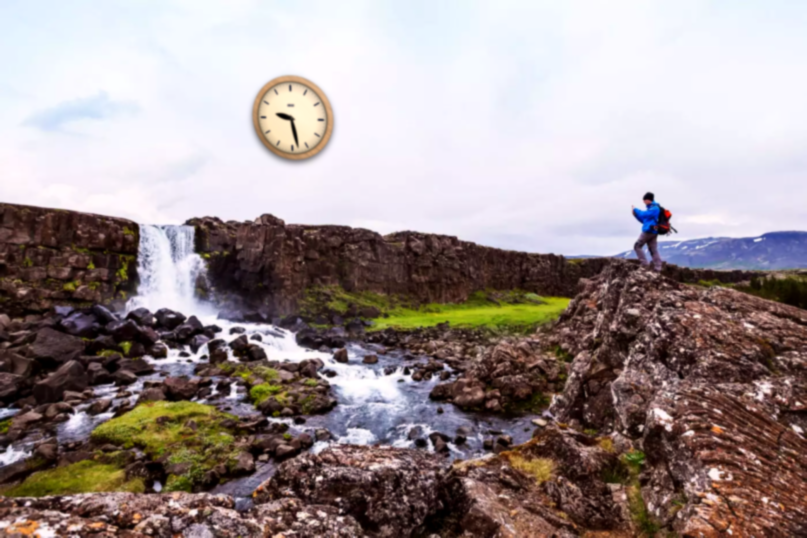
9 h 28 min
